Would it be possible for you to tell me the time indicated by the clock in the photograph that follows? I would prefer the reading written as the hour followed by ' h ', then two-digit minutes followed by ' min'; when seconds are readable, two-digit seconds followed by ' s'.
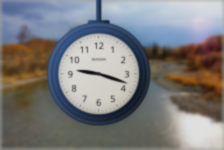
9 h 18 min
